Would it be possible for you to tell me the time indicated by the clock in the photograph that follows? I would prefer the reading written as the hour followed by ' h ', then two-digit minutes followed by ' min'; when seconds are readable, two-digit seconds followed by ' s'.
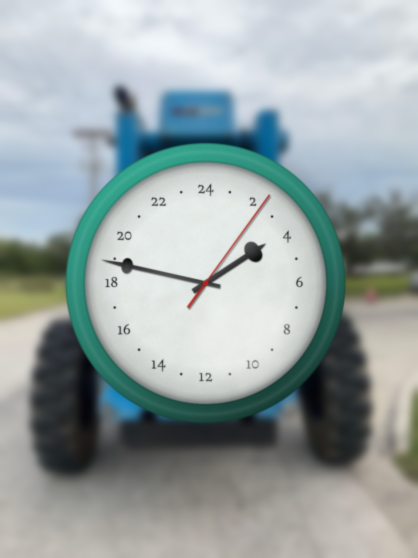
3 h 47 min 06 s
